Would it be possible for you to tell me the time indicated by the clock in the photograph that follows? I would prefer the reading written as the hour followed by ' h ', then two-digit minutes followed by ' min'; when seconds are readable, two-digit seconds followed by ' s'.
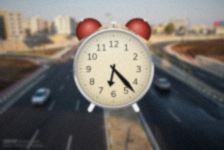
6 h 23 min
